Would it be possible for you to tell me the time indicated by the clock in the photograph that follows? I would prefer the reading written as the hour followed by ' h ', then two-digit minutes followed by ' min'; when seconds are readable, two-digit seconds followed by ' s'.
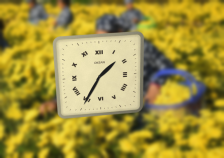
1 h 35 min
